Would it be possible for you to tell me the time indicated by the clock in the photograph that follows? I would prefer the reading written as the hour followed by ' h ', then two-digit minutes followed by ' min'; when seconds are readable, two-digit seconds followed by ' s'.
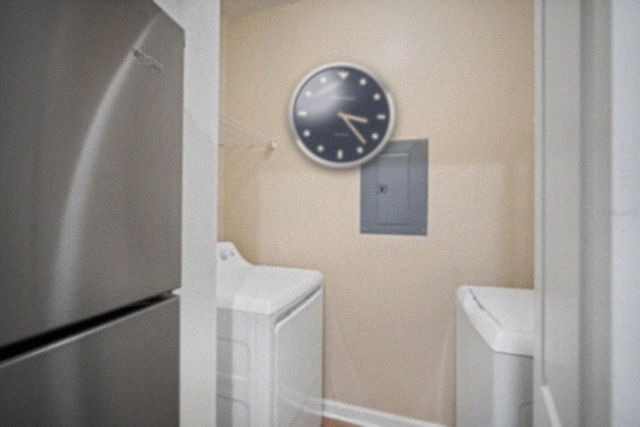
3 h 23 min
